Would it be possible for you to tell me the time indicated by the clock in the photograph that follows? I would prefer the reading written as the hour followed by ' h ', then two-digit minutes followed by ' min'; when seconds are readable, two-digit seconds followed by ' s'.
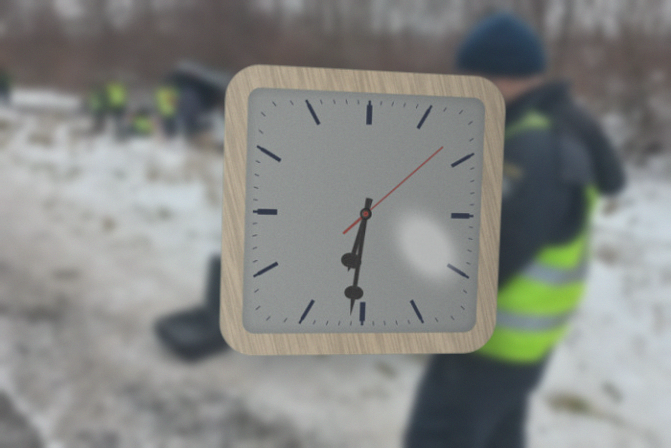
6 h 31 min 08 s
